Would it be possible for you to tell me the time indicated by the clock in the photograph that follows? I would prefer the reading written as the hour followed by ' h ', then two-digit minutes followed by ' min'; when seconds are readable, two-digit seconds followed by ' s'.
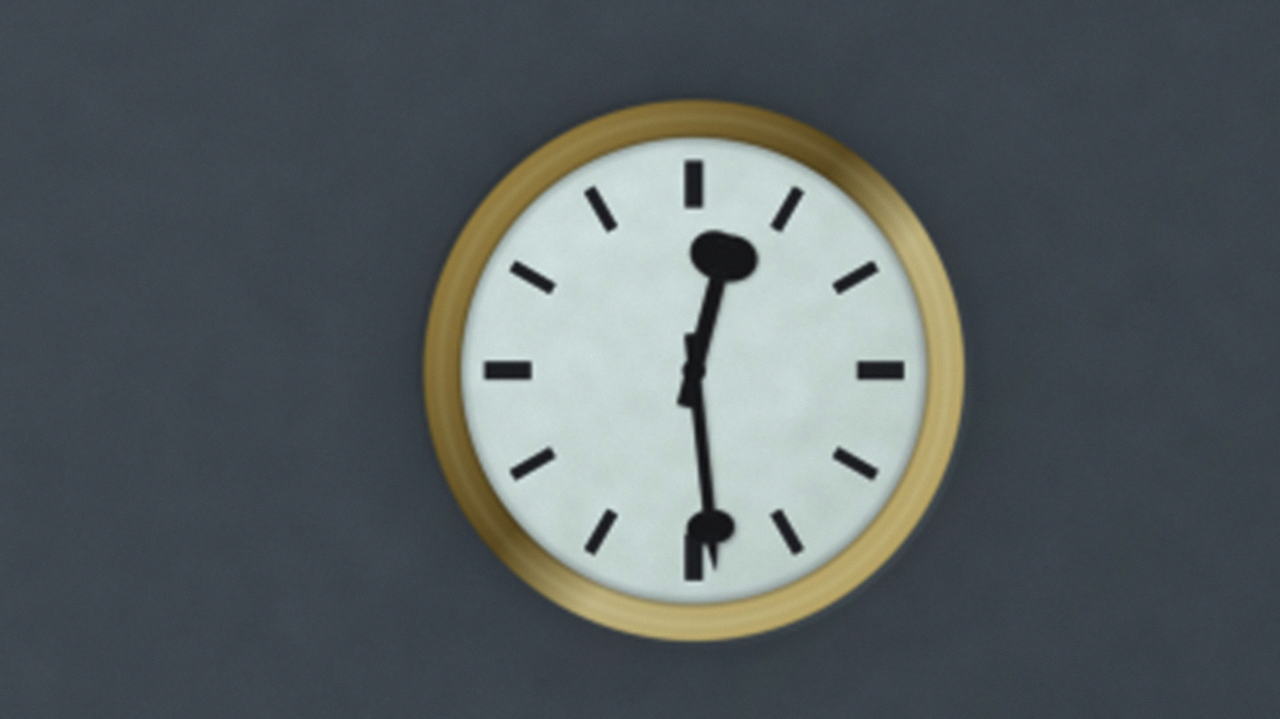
12 h 29 min
